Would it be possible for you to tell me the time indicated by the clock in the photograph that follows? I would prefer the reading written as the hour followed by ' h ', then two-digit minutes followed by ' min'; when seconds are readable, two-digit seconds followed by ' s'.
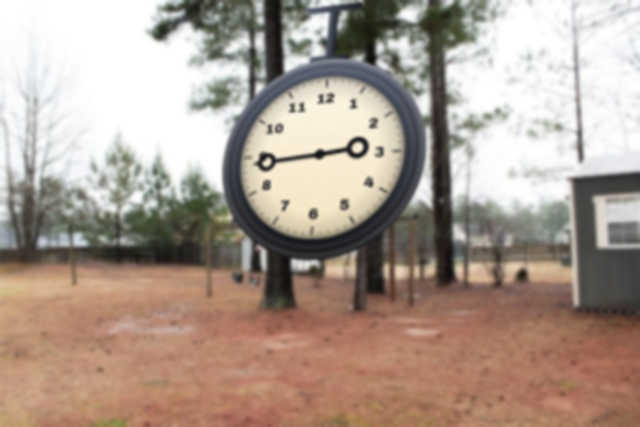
2 h 44 min
